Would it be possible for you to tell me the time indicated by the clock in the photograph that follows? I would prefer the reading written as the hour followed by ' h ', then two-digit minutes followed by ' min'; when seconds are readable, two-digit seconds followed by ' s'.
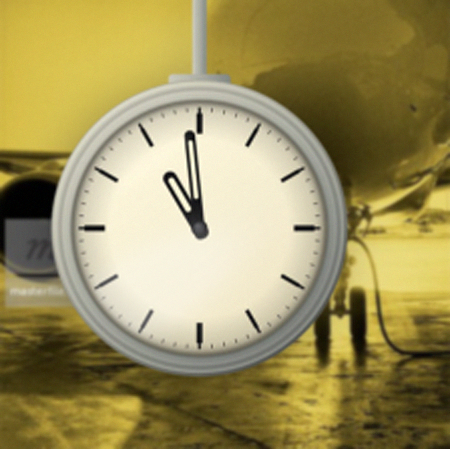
10 h 59 min
